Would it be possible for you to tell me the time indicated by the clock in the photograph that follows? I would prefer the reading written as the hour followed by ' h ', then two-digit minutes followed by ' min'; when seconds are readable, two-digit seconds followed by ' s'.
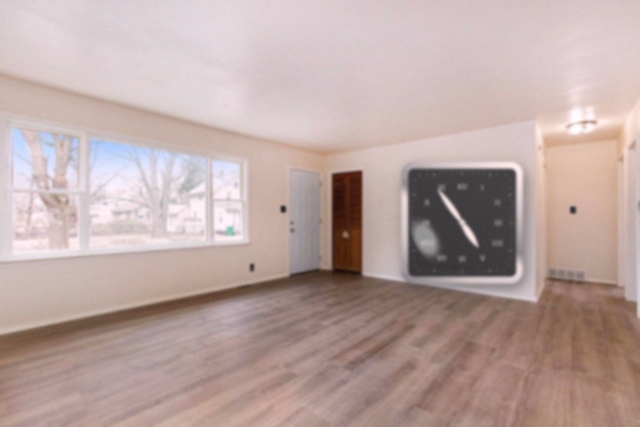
4 h 54 min
